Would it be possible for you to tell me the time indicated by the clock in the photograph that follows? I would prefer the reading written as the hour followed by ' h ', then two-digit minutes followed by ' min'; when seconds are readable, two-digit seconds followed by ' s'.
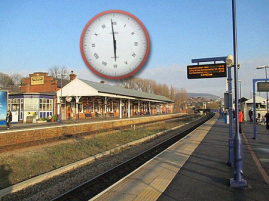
5 h 59 min
